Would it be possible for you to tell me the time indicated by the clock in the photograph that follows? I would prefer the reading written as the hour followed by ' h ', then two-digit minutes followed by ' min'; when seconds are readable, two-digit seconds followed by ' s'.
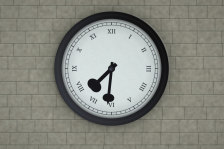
7 h 31 min
